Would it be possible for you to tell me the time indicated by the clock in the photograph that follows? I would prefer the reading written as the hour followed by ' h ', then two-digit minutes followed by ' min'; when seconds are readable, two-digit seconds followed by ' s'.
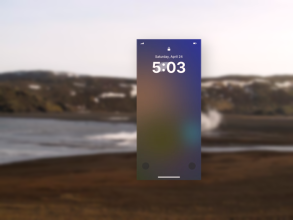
5 h 03 min
